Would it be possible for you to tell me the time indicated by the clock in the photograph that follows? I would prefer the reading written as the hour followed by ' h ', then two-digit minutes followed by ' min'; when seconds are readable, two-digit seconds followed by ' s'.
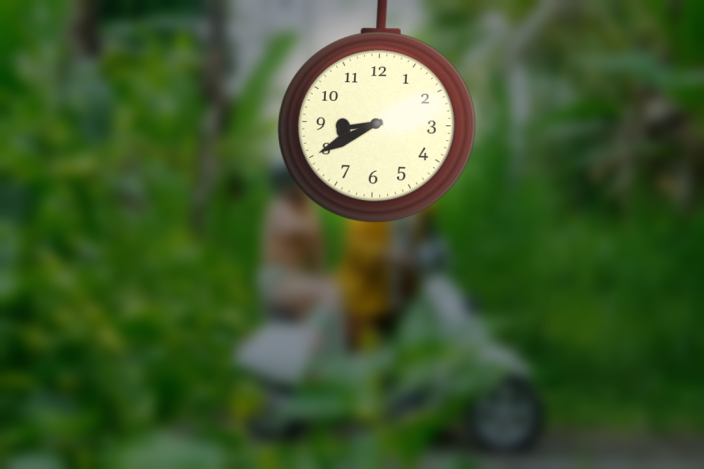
8 h 40 min
